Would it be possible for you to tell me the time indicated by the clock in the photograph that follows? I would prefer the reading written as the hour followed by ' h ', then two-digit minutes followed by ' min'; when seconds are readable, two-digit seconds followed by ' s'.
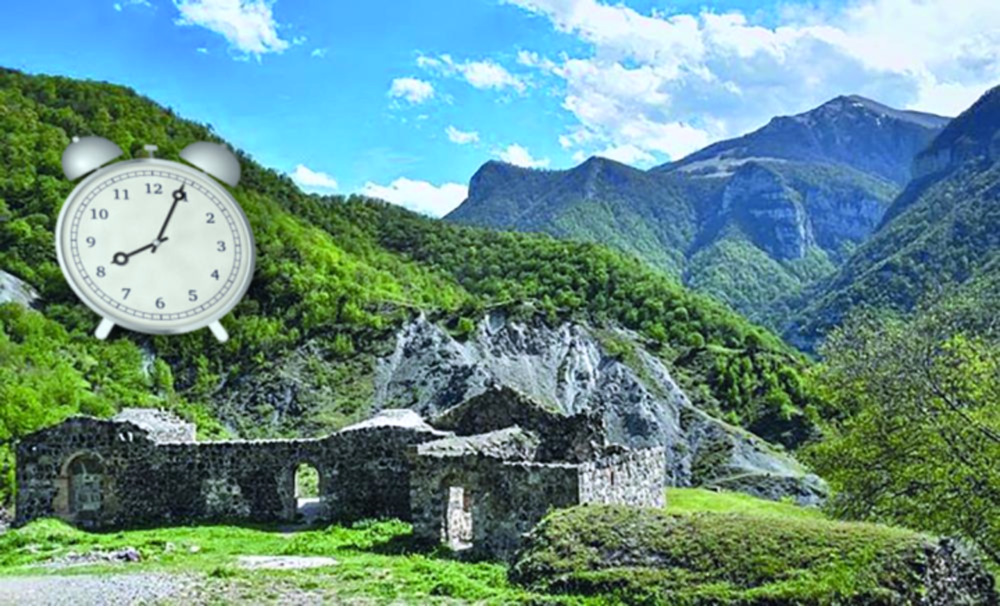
8 h 04 min
